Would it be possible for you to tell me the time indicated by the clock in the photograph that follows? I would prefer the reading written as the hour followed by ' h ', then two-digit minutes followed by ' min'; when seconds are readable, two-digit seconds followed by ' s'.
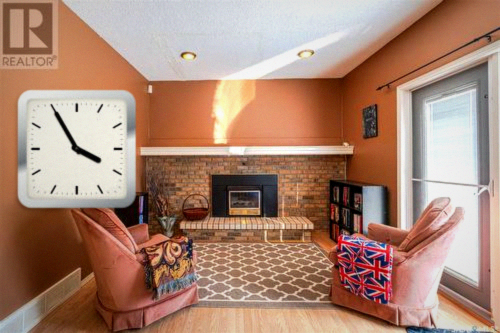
3 h 55 min
